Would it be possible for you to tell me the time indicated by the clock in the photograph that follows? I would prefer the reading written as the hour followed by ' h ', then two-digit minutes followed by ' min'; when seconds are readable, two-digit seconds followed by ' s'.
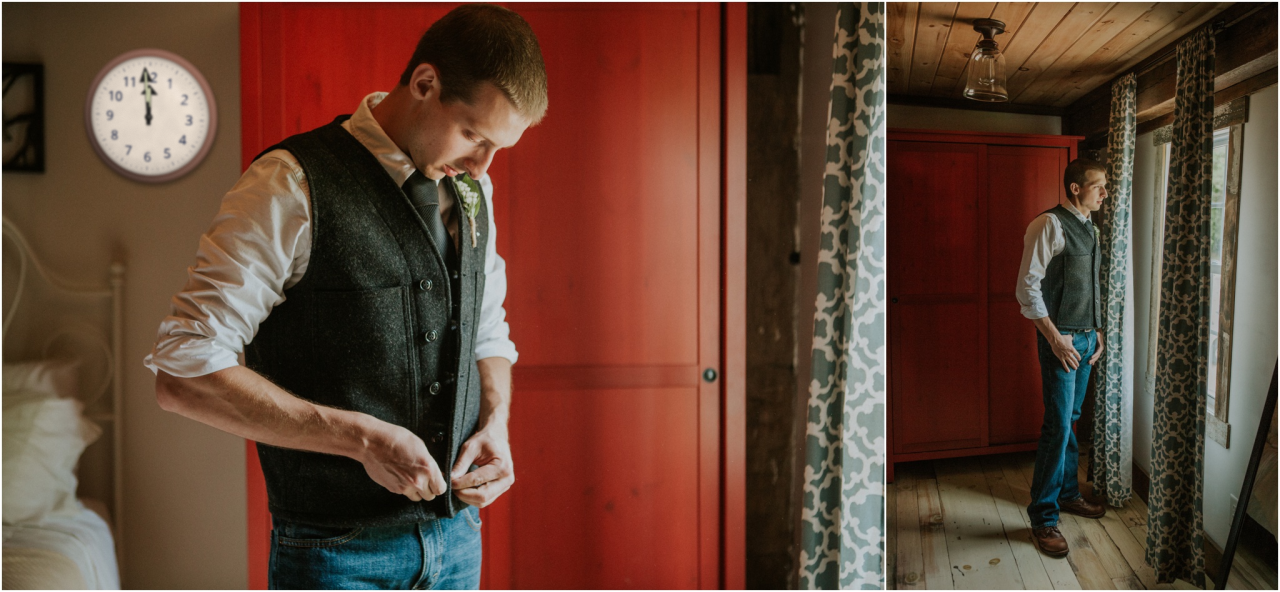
11 h 59 min
